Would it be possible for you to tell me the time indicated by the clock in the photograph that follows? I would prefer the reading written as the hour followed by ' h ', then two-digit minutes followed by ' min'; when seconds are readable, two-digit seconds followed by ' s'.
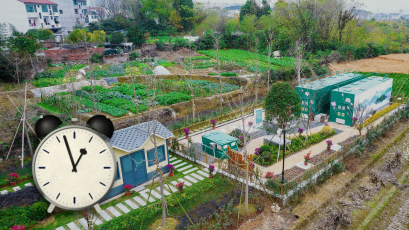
12 h 57 min
